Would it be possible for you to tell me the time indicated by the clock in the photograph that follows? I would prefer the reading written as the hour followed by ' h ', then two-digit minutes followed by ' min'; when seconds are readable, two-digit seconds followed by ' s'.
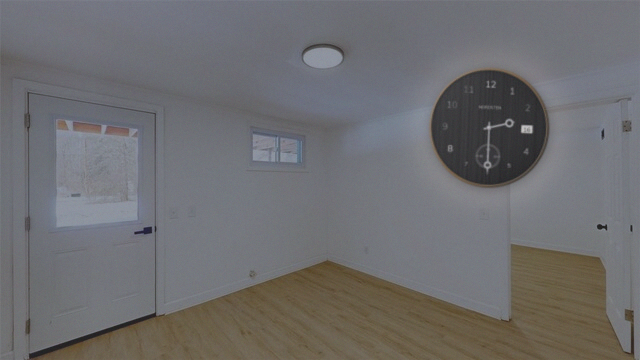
2 h 30 min
